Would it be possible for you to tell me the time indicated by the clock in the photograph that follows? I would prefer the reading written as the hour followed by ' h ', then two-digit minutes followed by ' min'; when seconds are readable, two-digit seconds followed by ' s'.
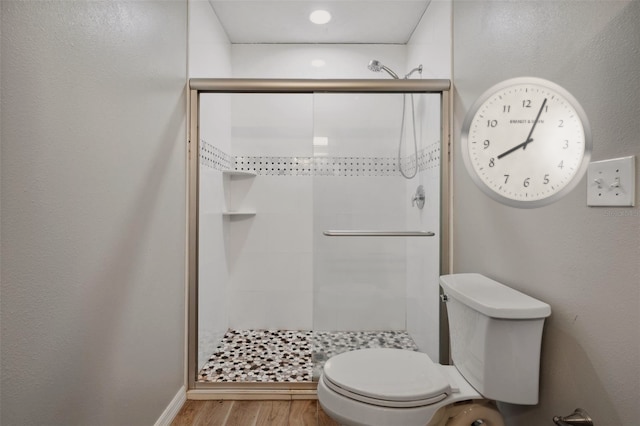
8 h 04 min
